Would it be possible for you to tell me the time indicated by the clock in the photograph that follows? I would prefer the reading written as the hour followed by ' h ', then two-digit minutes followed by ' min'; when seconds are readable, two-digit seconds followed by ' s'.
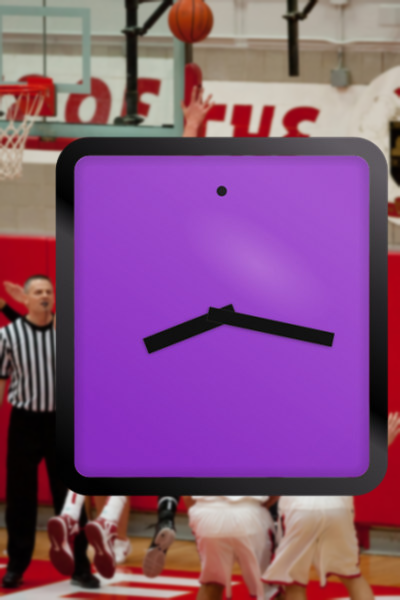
8 h 17 min
